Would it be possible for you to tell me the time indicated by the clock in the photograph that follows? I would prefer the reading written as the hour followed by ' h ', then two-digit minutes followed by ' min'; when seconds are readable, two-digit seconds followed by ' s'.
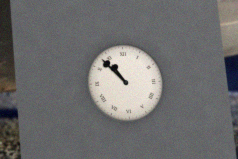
10 h 53 min
